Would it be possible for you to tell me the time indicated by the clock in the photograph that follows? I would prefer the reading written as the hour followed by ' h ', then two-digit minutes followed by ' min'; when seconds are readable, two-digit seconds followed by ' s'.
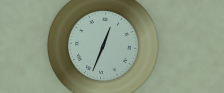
12 h 33 min
